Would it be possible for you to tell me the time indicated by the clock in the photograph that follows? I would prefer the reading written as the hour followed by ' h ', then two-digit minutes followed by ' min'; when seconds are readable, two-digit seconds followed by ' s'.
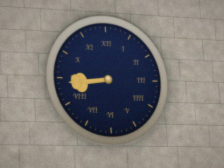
8 h 44 min
